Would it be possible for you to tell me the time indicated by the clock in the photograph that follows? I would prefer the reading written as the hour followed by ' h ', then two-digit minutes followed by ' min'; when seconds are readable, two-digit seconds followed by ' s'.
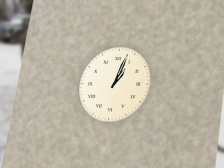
1 h 03 min
